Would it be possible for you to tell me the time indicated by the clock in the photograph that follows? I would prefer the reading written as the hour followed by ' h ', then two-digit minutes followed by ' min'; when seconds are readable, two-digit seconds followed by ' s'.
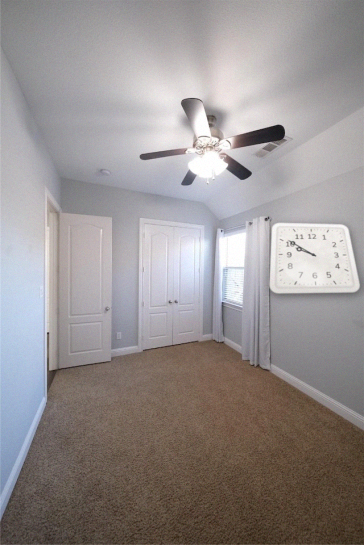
9 h 51 min
